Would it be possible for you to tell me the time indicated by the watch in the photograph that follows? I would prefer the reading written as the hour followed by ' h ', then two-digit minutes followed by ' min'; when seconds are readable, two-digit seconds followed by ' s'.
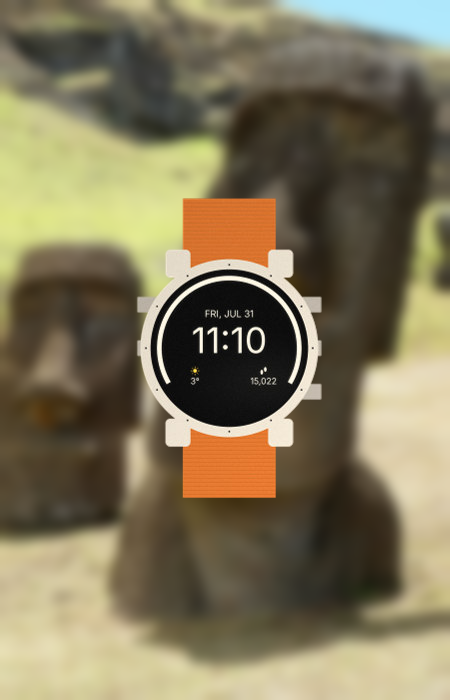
11 h 10 min
